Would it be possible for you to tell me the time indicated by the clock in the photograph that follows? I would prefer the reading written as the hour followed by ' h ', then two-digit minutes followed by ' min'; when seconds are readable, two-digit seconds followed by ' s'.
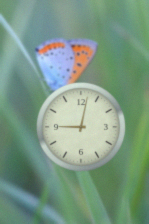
9 h 02 min
